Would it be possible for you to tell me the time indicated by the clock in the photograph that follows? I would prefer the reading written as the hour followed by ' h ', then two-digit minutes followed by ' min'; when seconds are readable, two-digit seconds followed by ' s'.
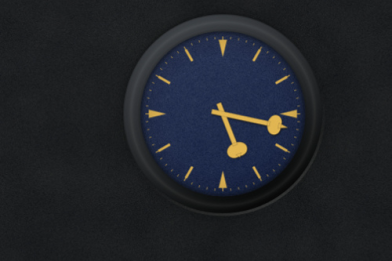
5 h 17 min
